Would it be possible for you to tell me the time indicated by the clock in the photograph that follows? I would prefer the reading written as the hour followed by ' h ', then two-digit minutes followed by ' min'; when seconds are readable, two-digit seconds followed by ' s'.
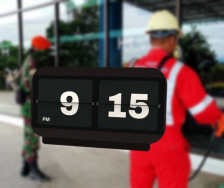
9 h 15 min
